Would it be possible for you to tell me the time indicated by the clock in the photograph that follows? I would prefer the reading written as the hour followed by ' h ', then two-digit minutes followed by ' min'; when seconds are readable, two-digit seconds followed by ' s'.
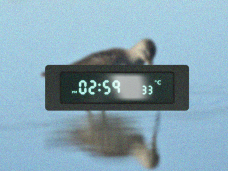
2 h 59 min
